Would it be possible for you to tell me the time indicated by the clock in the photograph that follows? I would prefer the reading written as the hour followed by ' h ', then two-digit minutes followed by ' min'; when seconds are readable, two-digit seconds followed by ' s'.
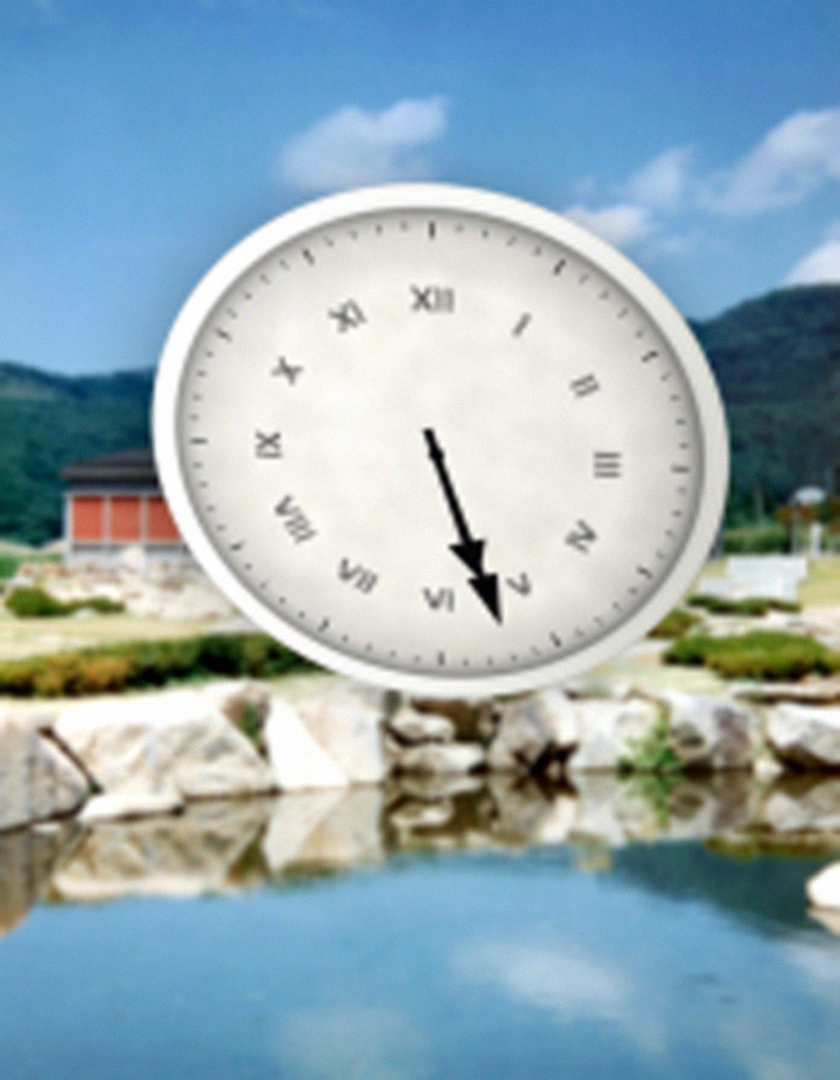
5 h 27 min
